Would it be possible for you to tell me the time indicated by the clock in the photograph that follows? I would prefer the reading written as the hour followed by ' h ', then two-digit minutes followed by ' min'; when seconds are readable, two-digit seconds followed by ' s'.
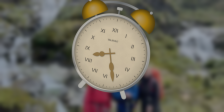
8 h 27 min
